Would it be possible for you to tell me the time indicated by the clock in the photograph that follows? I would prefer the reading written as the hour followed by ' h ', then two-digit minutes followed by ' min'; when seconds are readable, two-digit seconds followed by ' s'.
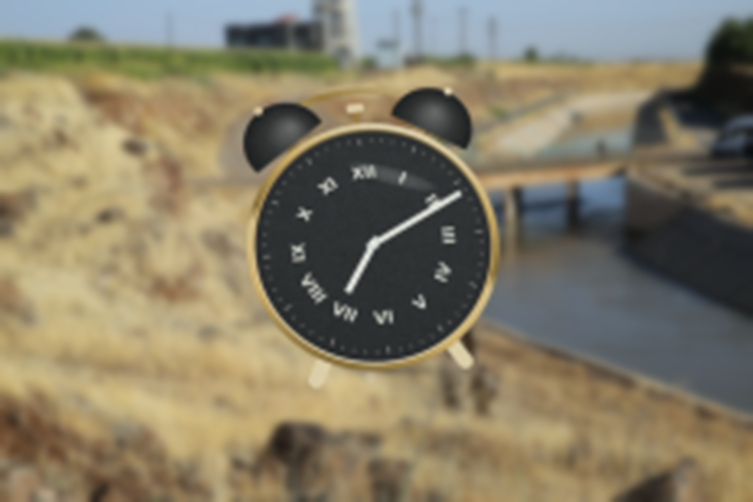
7 h 11 min
